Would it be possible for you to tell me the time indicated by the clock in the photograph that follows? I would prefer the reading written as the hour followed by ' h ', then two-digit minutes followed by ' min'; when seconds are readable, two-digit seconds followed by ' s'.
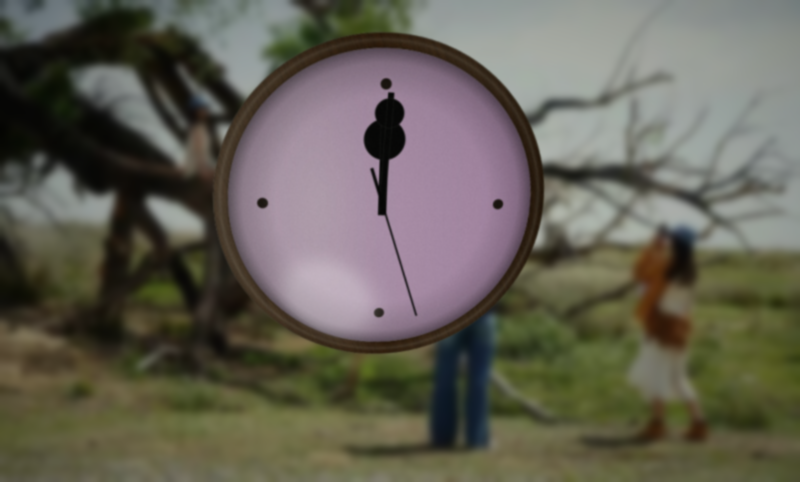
12 h 00 min 27 s
